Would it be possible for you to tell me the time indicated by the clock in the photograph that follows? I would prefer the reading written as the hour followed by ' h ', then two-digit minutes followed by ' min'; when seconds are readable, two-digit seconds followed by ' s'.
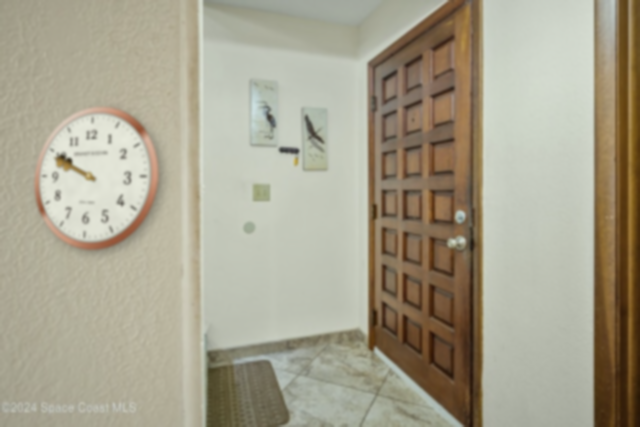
9 h 49 min
